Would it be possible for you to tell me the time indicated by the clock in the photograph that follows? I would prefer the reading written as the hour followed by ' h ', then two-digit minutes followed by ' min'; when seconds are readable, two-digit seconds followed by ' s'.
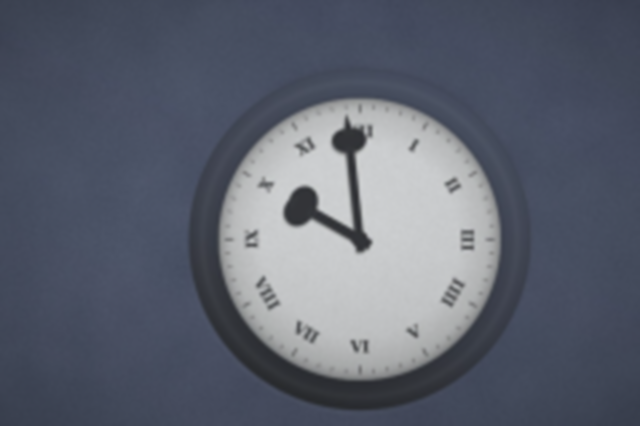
9 h 59 min
